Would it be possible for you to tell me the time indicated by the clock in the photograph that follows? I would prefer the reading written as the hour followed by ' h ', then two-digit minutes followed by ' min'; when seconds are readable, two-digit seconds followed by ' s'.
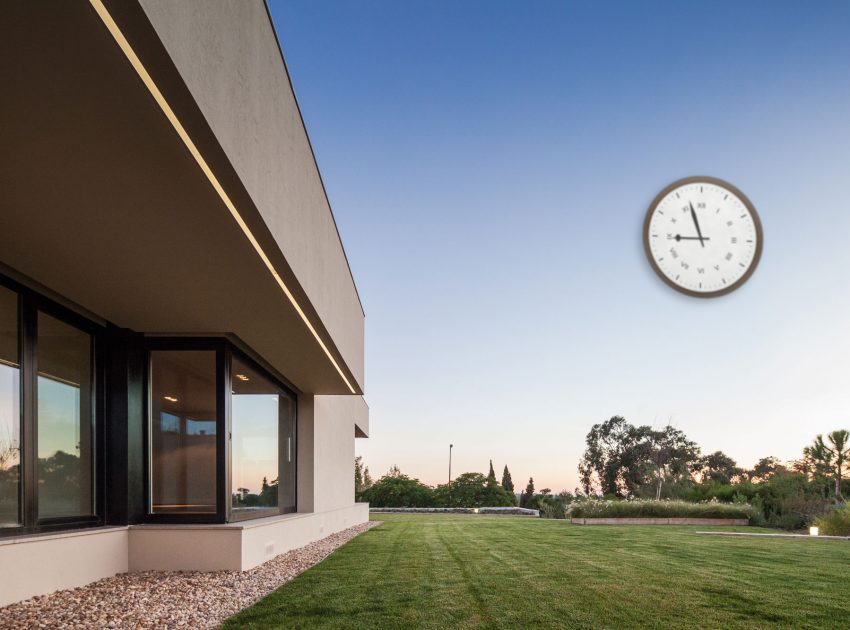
8 h 57 min
